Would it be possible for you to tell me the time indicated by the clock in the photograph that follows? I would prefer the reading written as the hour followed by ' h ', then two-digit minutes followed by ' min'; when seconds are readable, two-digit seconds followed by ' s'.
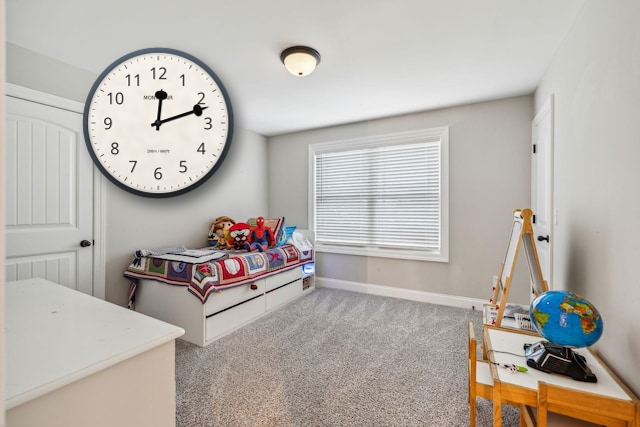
12 h 12 min
